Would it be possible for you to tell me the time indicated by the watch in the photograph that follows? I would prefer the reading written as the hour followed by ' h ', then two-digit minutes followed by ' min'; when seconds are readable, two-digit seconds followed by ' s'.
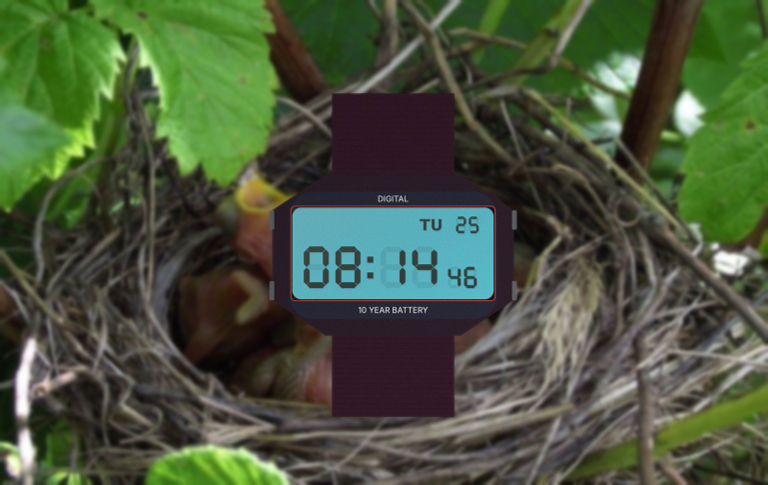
8 h 14 min 46 s
